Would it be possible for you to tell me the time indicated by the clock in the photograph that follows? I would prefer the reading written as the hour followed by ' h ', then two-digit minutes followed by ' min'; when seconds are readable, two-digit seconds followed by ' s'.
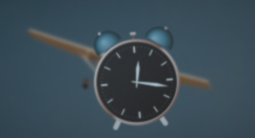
12 h 17 min
